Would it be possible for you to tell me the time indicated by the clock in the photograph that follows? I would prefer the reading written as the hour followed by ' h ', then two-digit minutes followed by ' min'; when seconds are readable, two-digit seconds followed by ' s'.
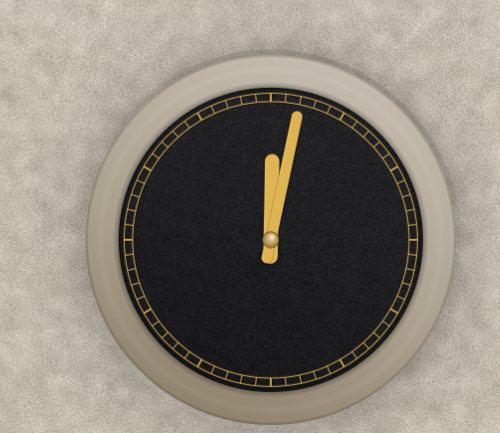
12 h 02 min
